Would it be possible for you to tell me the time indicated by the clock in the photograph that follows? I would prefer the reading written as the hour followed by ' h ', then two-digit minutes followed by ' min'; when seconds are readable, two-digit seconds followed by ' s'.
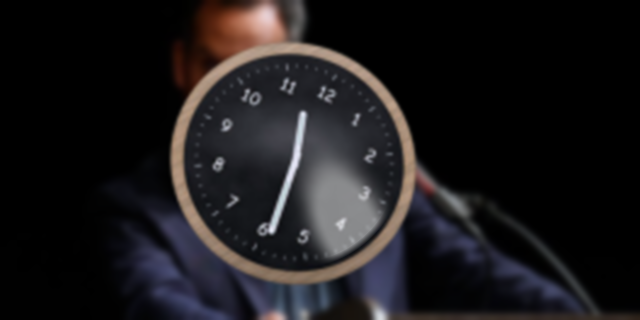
11 h 29 min
